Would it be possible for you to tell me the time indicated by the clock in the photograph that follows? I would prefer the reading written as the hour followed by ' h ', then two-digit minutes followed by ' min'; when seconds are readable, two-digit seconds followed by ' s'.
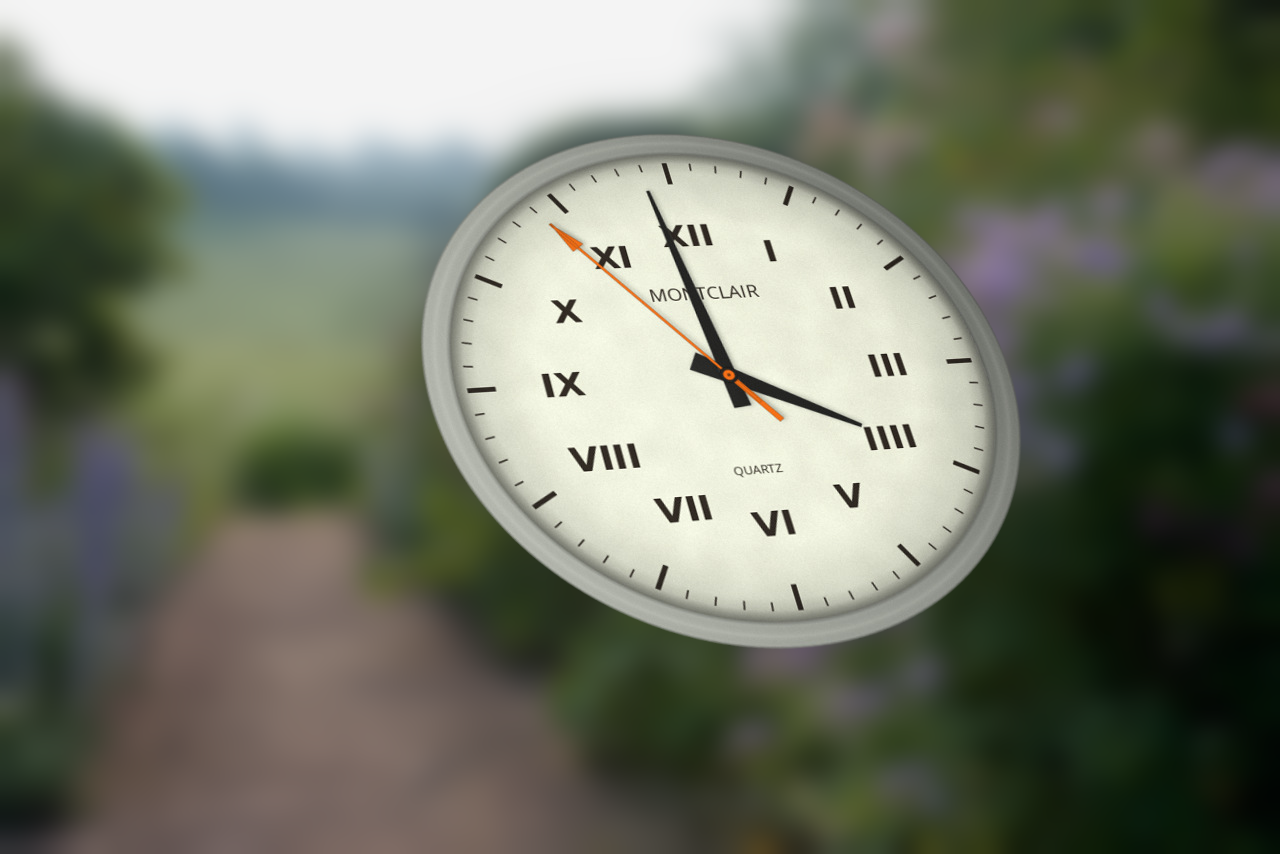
3 h 58 min 54 s
